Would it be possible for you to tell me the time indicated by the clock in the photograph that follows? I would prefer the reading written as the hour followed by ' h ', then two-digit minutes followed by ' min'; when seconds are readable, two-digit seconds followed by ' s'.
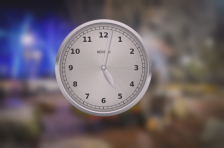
5 h 02 min
